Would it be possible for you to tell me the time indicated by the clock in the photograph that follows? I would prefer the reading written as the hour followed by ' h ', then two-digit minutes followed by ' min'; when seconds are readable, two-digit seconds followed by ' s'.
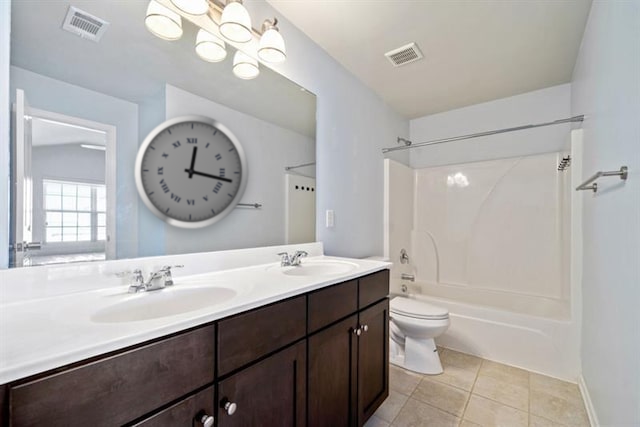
12 h 17 min
